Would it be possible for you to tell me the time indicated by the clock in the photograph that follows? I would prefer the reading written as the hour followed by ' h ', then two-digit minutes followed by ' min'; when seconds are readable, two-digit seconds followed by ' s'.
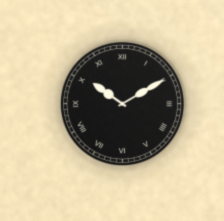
10 h 10 min
